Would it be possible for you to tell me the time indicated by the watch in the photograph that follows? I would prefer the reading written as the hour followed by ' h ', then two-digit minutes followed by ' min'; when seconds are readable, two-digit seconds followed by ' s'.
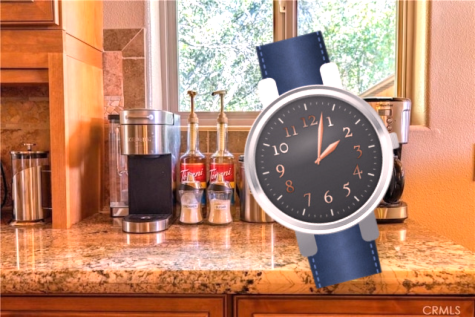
2 h 03 min
